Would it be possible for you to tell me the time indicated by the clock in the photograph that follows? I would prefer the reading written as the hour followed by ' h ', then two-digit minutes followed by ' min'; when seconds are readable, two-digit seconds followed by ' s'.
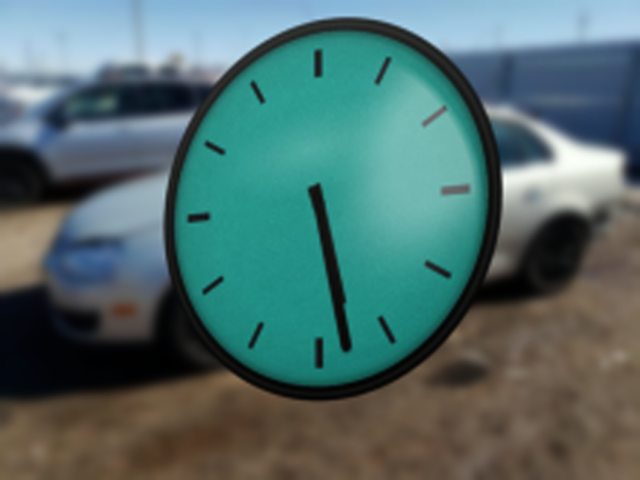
5 h 28 min
